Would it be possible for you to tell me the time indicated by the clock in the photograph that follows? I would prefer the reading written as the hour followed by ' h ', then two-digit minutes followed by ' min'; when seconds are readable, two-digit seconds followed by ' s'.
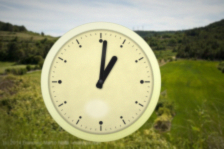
1 h 01 min
